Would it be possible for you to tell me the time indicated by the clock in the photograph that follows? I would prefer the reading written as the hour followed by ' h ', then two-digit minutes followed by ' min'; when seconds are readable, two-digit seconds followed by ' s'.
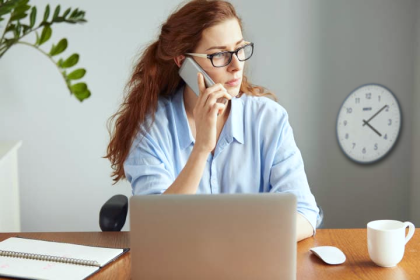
4 h 09 min
